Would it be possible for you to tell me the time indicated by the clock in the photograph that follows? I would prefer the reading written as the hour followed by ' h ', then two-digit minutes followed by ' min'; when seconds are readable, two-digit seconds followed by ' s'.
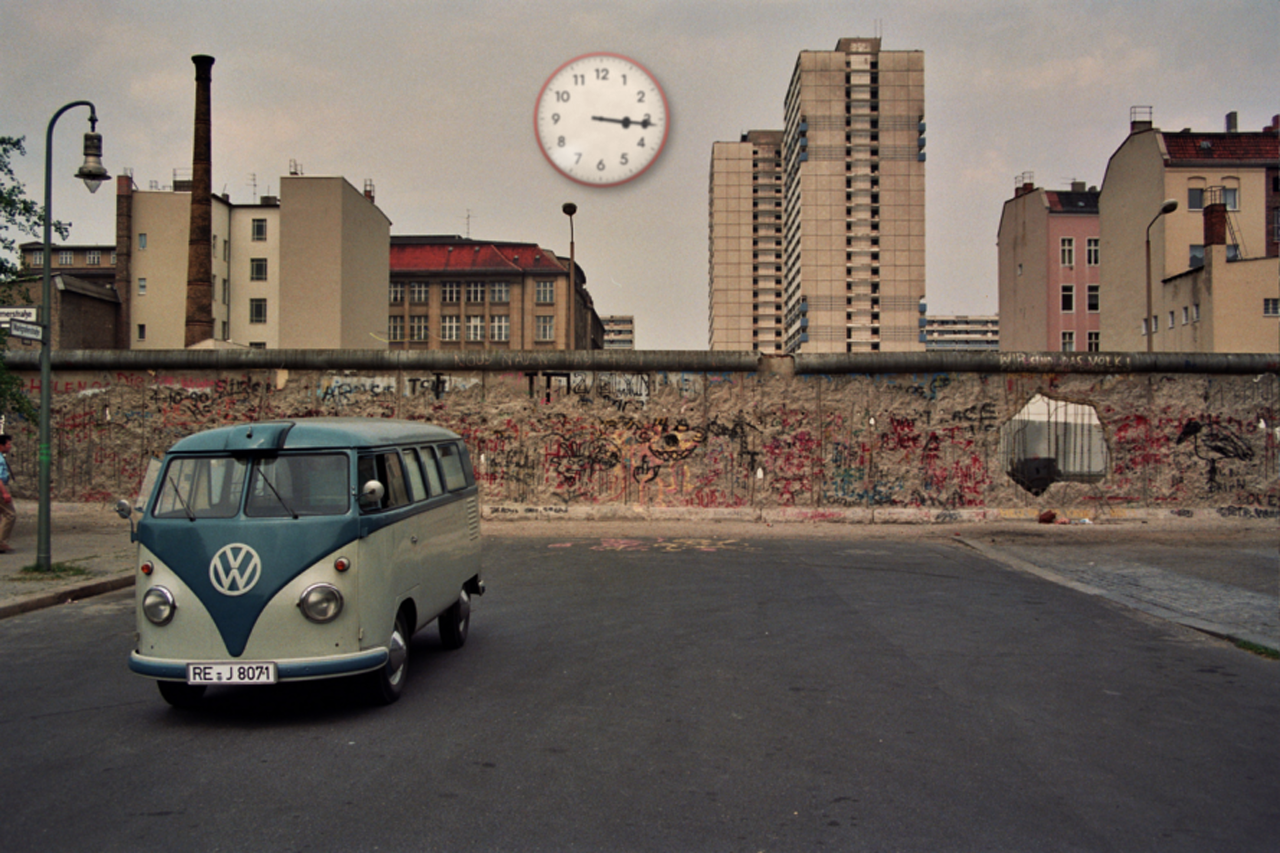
3 h 16 min
